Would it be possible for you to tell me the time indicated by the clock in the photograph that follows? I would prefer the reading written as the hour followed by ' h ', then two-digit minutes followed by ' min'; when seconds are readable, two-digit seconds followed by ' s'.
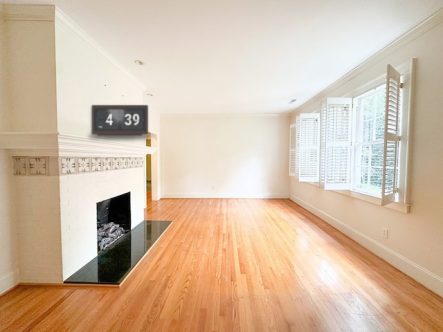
4 h 39 min
